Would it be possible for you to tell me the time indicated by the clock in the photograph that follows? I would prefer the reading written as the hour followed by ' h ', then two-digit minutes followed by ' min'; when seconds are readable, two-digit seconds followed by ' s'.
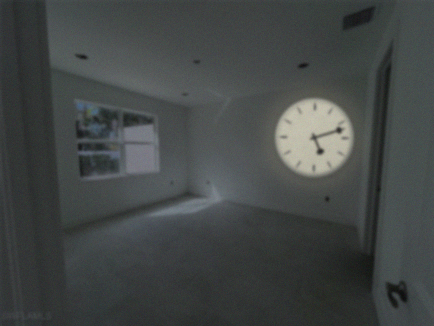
5 h 12 min
